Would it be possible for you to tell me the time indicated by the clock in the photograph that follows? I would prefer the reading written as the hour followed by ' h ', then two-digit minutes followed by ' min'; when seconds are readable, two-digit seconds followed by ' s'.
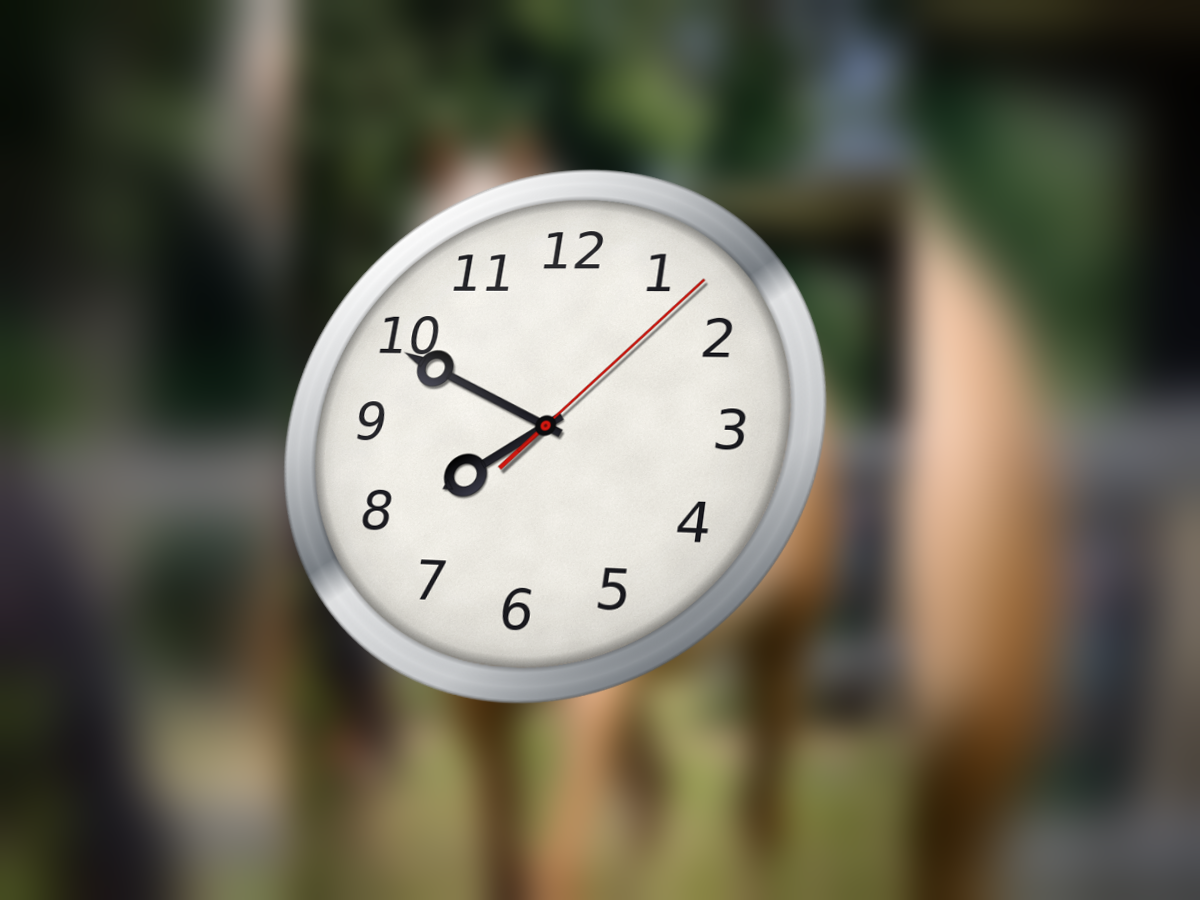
7 h 49 min 07 s
